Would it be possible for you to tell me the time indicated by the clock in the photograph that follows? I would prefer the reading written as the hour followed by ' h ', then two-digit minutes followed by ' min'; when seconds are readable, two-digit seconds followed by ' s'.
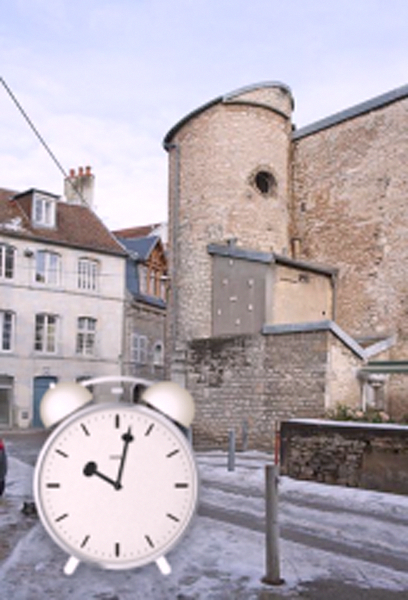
10 h 02 min
